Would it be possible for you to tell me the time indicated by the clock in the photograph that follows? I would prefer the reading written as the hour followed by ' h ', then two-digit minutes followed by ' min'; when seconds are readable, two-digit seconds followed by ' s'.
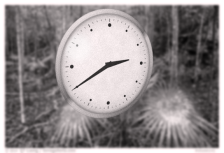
2 h 40 min
